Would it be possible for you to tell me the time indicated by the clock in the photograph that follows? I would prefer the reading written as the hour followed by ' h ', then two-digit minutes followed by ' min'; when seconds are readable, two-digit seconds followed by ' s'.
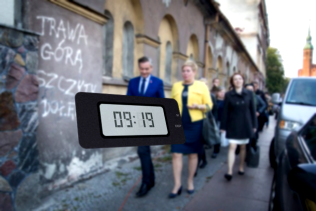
9 h 19 min
